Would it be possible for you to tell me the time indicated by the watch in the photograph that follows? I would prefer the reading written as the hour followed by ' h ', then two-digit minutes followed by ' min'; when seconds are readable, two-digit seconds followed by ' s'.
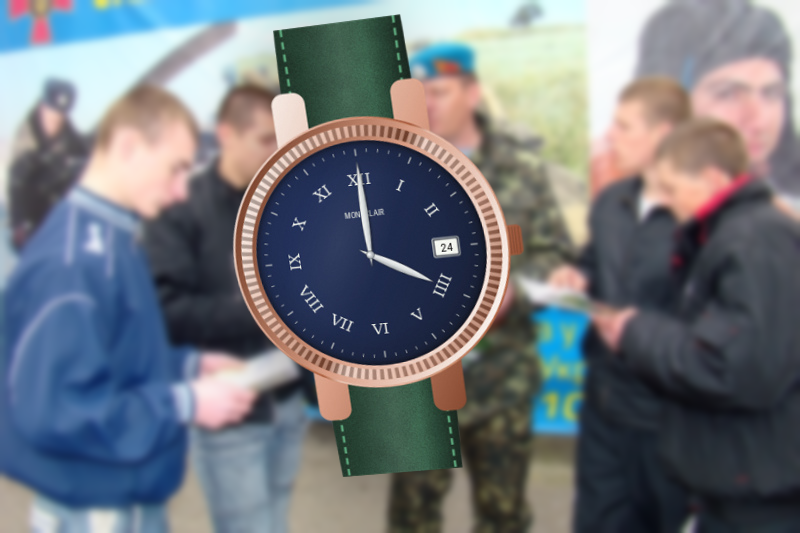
4 h 00 min
